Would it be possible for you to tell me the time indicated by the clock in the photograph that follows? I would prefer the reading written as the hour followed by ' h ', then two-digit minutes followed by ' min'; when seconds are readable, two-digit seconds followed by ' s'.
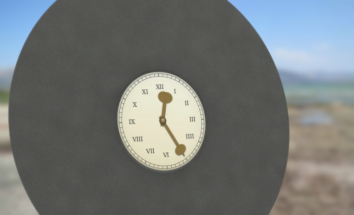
12 h 25 min
